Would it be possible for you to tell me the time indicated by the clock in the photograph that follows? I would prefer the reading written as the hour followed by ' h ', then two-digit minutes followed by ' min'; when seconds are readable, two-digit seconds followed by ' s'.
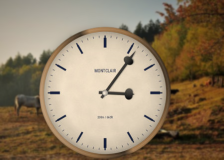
3 h 06 min
